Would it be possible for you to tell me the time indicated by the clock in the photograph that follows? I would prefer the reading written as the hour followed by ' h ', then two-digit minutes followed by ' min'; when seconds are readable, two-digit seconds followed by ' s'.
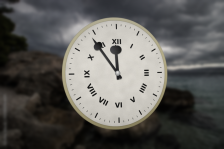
11 h 54 min
